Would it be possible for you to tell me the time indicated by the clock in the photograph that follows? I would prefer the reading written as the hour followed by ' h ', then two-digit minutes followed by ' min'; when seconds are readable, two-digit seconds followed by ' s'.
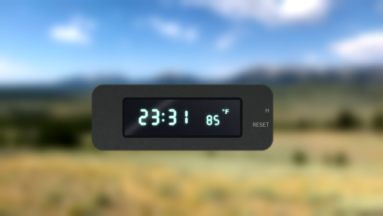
23 h 31 min
